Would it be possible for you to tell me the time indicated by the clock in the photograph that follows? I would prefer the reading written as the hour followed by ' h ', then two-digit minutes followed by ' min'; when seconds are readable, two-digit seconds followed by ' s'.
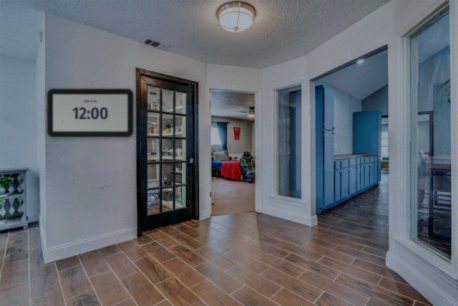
12 h 00 min
